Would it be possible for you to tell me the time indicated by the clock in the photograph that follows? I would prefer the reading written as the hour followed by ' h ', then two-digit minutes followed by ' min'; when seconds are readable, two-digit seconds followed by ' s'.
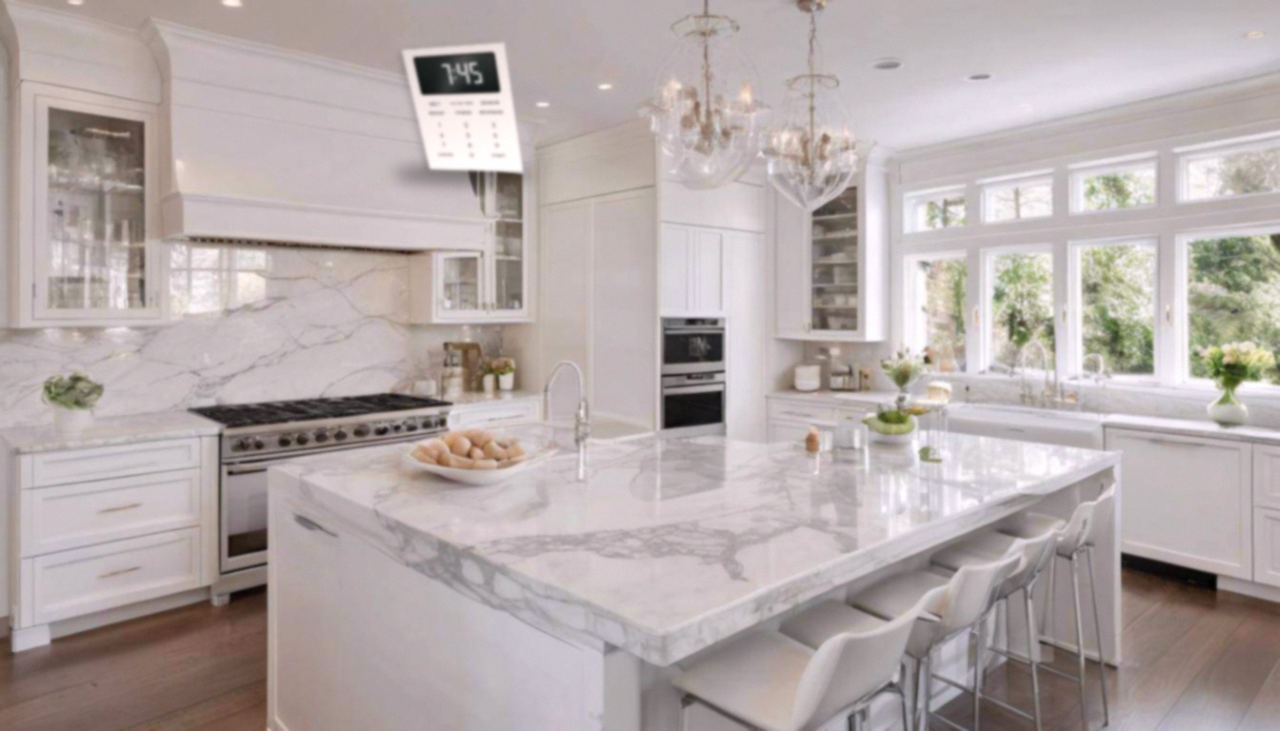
7 h 45 min
